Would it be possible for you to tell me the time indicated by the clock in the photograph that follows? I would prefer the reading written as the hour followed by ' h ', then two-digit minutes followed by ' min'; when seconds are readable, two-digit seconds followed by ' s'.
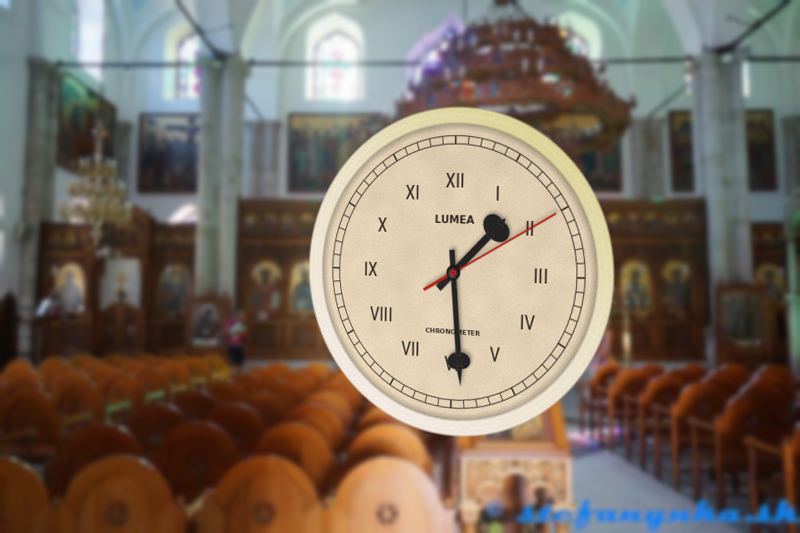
1 h 29 min 10 s
